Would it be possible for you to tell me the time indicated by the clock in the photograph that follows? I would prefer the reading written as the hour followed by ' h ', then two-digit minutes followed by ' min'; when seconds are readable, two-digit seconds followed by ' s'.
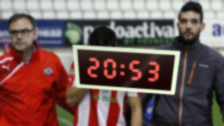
20 h 53 min
